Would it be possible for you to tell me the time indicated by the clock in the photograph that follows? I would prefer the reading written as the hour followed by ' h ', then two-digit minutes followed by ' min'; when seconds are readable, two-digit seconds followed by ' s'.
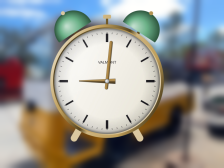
9 h 01 min
